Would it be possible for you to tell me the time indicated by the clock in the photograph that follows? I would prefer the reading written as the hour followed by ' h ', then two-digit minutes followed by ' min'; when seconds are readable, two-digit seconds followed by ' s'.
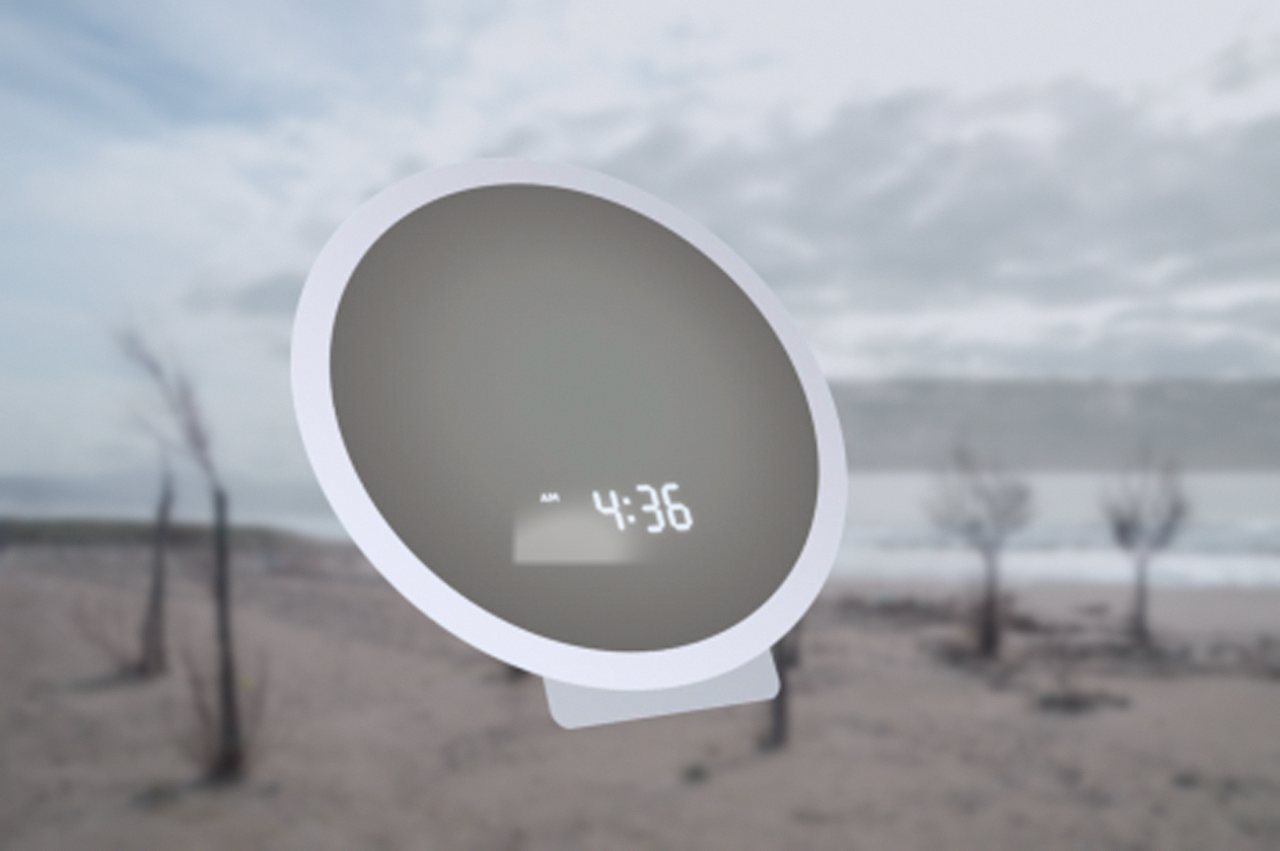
4 h 36 min
